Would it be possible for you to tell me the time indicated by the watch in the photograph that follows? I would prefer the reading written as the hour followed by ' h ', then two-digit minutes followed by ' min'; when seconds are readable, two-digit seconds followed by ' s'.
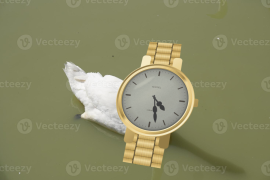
4 h 28 min
